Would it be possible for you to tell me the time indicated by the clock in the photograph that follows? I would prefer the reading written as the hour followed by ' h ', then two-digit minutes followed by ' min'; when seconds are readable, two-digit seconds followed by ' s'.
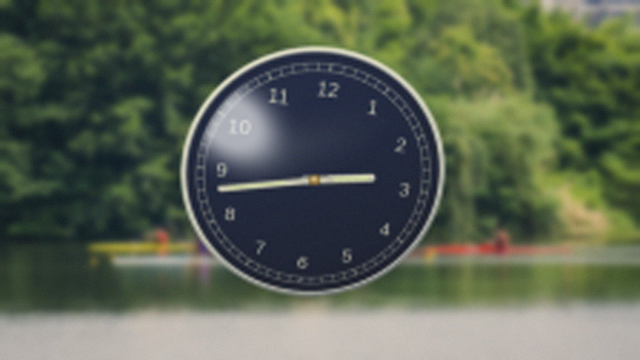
2 h 43 min
